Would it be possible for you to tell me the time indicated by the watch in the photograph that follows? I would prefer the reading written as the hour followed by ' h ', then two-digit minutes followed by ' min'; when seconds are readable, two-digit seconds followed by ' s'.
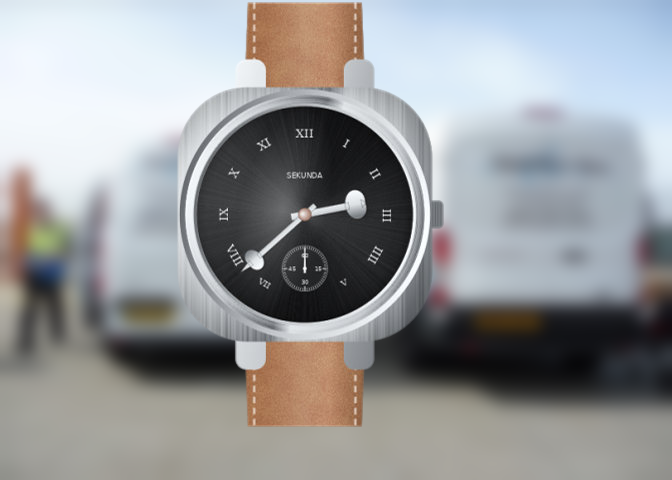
2 h 38 min
